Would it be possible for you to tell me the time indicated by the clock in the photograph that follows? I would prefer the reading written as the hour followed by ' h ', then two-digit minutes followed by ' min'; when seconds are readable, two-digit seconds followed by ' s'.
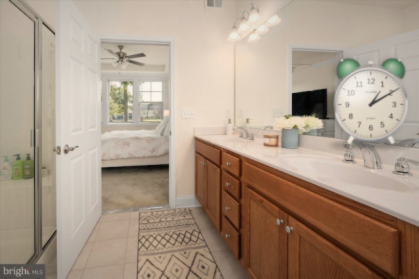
1 h 10 min
